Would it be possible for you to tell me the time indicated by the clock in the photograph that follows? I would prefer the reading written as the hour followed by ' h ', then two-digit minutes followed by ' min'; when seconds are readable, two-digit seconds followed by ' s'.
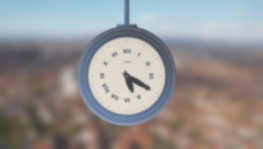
5 h 20 min
